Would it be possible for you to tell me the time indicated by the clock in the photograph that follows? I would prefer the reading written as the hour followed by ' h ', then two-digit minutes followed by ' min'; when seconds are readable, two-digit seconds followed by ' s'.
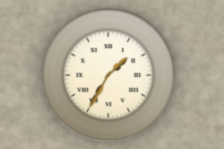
1 h 35 min
